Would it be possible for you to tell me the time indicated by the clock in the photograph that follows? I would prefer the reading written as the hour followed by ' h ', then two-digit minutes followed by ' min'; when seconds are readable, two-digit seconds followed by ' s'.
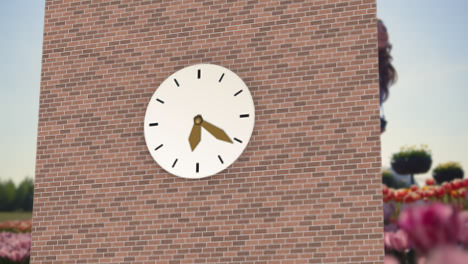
6 h 21 min
